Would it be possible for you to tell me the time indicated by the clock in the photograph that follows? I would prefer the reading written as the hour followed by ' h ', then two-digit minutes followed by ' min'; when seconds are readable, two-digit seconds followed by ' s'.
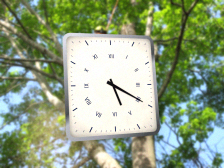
5 h 20 min
